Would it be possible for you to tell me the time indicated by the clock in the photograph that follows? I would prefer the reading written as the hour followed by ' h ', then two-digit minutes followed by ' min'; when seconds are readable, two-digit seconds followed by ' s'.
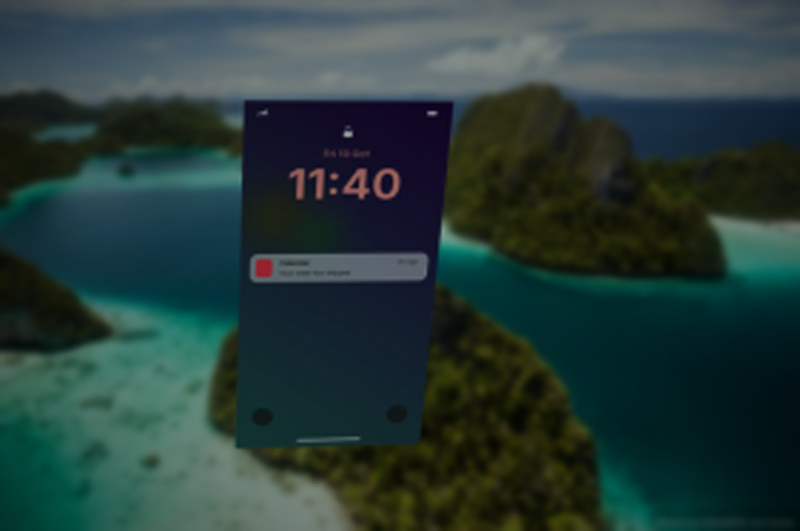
11 h 40 min
